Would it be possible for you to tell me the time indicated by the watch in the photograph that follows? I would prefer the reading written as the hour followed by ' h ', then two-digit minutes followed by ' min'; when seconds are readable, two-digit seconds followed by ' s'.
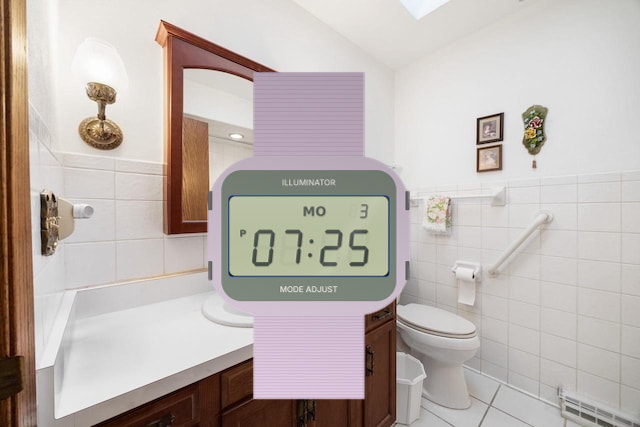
7 h 25 min
